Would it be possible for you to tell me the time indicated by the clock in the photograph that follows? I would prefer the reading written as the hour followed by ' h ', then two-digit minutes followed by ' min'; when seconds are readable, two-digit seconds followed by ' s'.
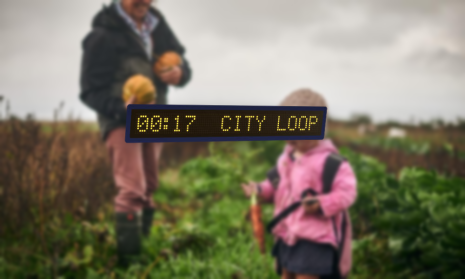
0 h 17 min
